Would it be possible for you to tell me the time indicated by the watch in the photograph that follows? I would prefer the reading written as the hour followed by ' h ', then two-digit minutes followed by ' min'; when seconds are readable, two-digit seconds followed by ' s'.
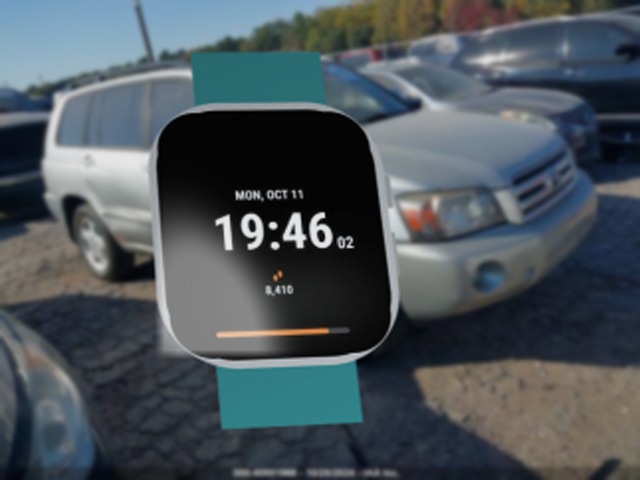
19 h 46 min 02 s
